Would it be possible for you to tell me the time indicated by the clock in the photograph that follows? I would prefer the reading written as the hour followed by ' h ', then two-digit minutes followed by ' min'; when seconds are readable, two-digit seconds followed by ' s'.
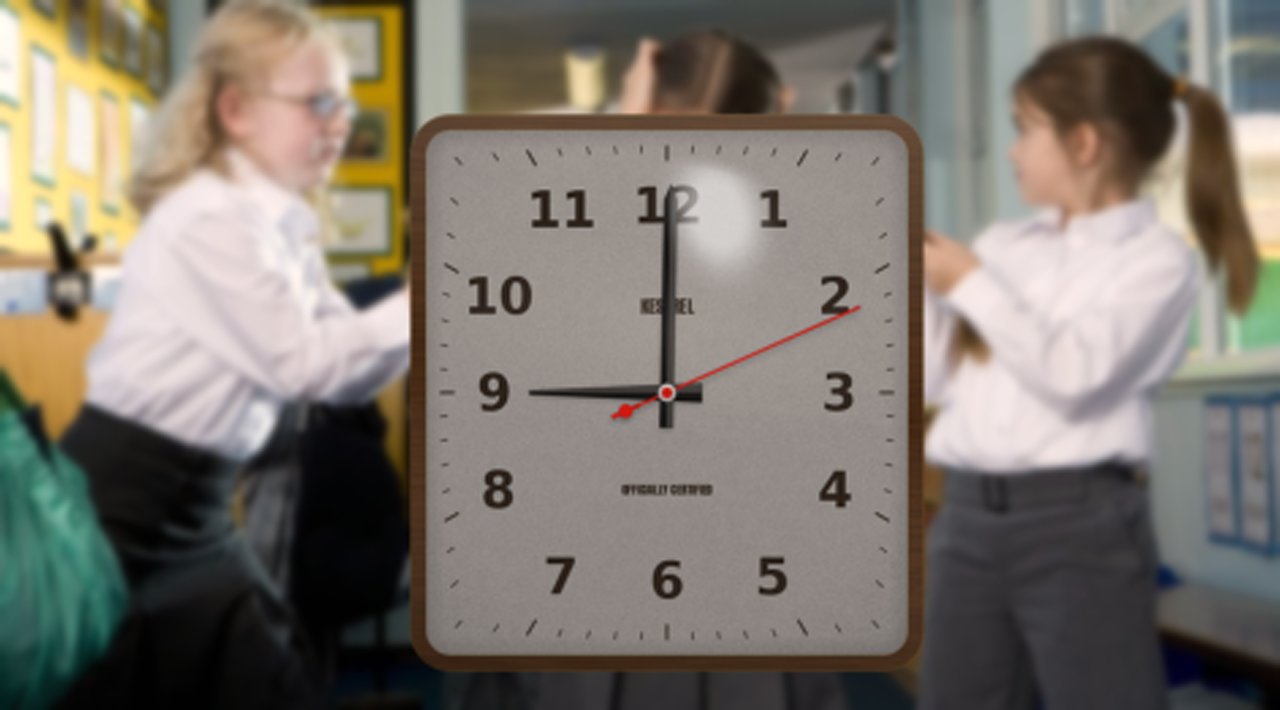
9 h 00 min 11 s
